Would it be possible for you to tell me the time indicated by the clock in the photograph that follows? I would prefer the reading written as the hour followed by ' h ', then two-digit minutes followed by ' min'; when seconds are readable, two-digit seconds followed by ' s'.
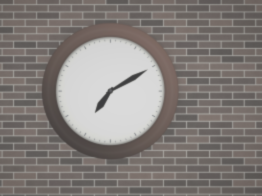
7 h 10 min
